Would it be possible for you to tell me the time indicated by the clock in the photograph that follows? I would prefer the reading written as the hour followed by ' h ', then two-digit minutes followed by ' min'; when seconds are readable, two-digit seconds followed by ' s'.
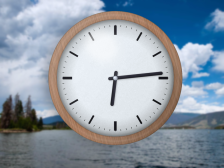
6 h 14 min
